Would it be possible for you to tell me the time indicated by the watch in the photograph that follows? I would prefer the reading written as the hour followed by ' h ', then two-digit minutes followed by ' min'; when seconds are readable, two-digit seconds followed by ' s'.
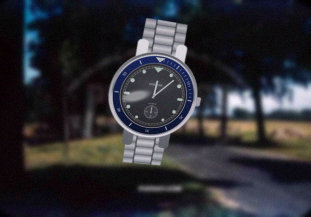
12 h 07 min
